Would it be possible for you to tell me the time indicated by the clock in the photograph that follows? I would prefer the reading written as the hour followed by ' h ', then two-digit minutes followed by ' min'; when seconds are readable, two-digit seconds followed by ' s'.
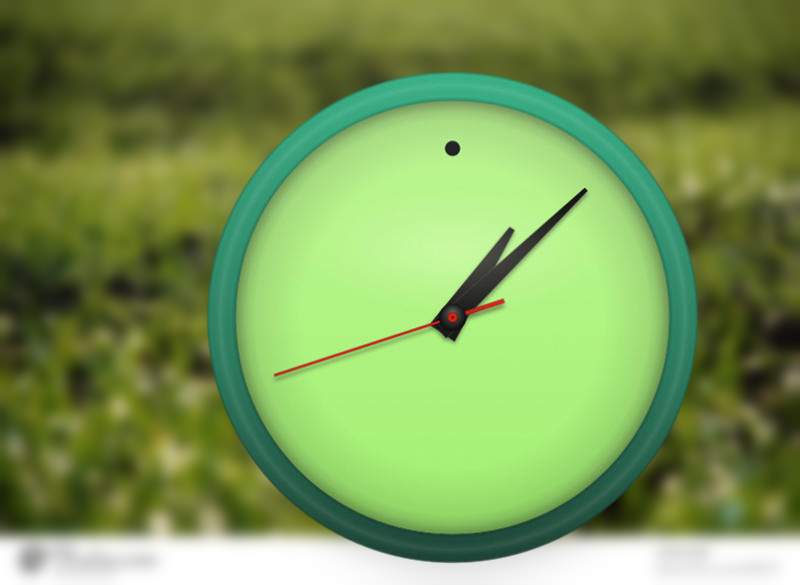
1 h 07 min 42 s
